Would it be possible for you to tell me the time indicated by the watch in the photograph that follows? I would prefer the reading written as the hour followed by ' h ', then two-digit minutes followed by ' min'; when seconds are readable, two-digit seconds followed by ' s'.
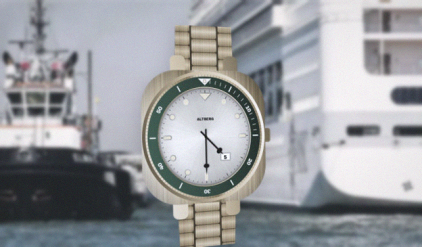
4 h 30 min
